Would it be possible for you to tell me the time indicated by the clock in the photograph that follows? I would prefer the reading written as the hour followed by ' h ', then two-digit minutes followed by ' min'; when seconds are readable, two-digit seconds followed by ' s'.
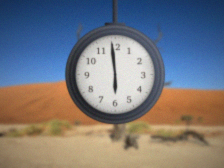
5 h 59 min
